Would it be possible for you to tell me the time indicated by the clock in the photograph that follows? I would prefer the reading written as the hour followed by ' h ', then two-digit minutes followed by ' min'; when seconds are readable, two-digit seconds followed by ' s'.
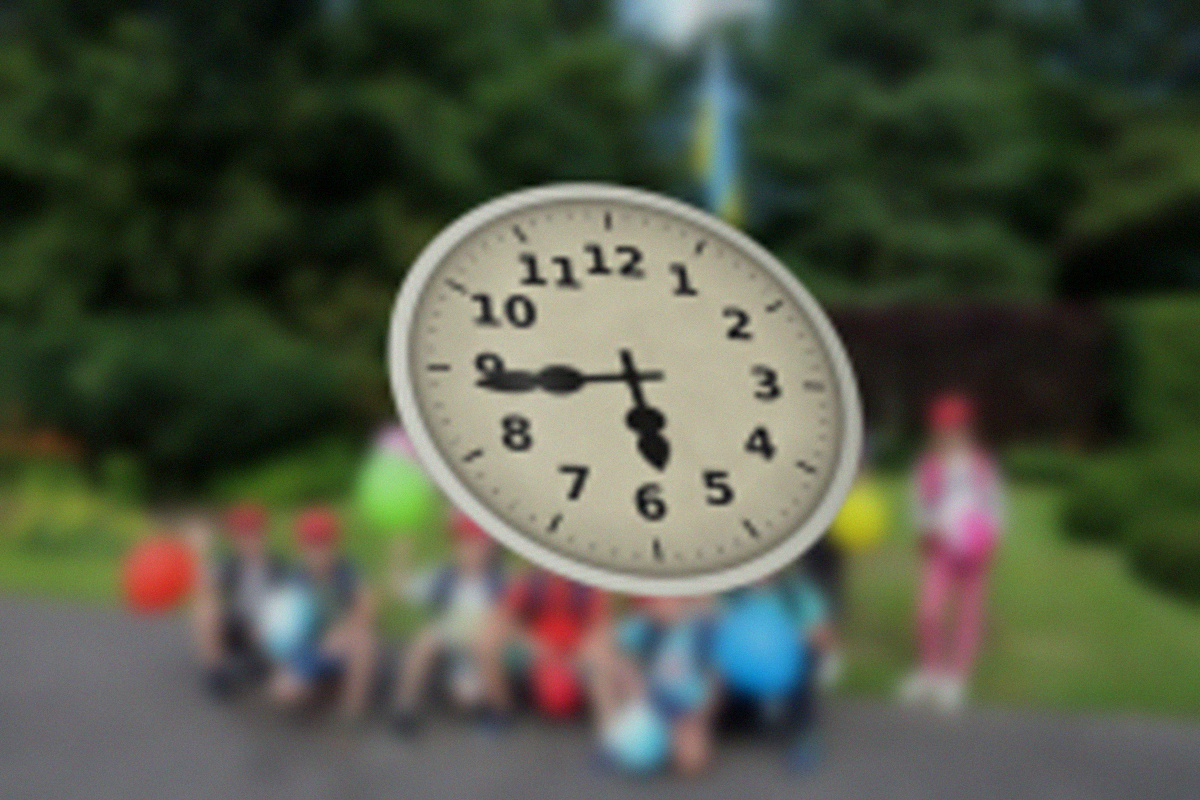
5 h 44 min
